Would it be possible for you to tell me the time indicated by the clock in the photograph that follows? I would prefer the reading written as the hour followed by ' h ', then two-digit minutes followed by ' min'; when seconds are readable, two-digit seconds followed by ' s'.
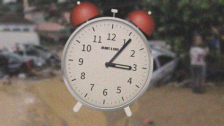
3 h 06 min
